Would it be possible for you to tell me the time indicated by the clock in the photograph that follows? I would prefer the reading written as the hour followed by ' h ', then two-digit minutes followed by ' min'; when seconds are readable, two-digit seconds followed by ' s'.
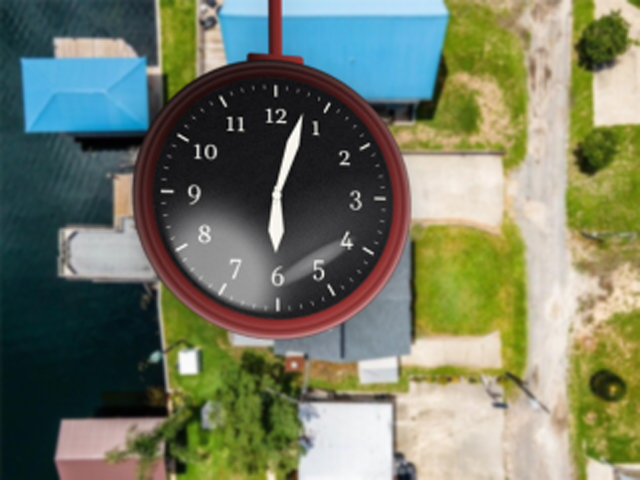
6 h 03 min
